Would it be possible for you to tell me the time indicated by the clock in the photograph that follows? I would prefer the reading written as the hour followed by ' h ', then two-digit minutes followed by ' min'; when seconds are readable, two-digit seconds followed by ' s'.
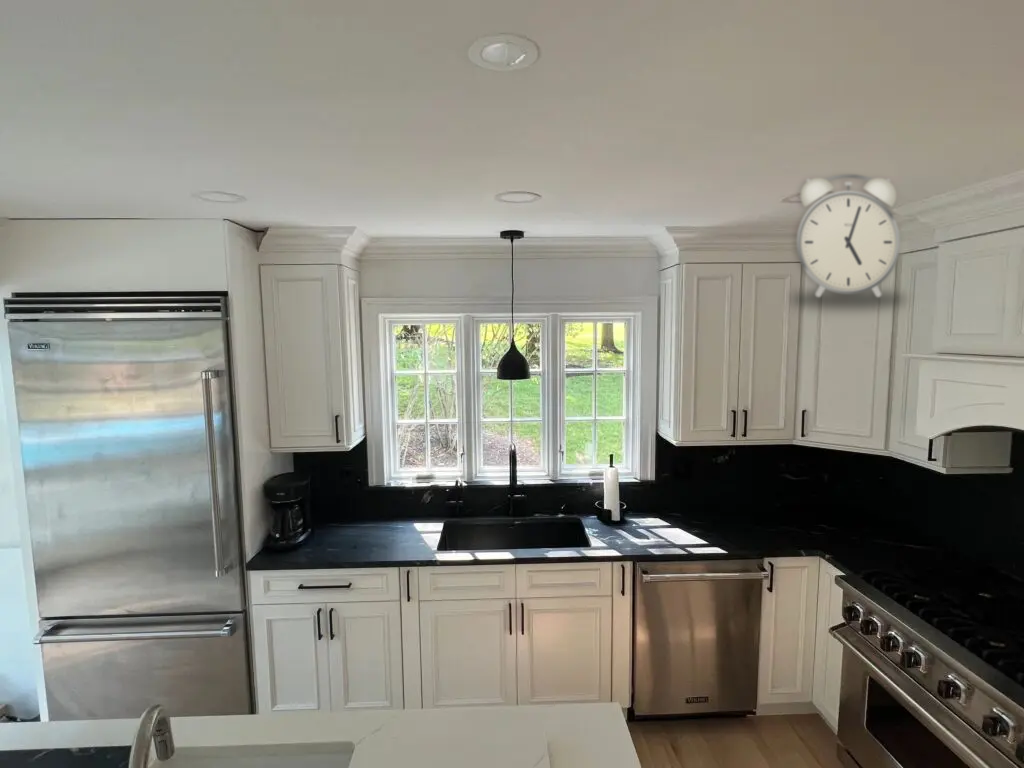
5 h 03 min
